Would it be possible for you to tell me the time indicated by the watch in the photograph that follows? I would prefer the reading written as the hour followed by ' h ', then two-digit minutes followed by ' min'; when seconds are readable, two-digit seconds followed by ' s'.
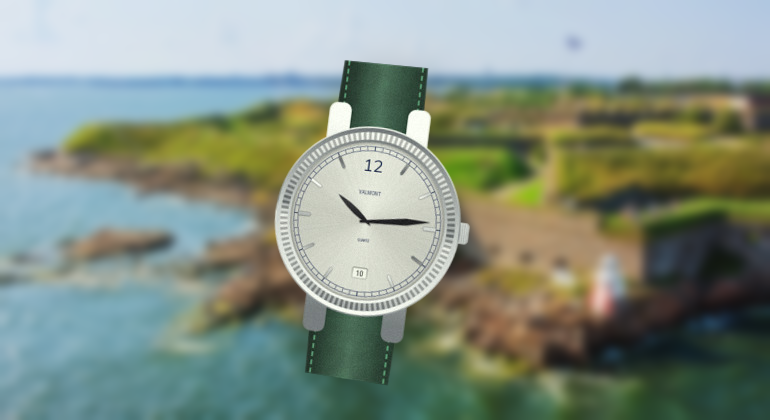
10 h 14 min
